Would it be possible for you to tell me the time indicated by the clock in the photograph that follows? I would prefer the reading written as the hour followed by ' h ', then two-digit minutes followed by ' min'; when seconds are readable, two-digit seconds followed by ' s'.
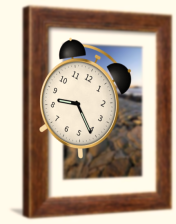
8 h 21 min
